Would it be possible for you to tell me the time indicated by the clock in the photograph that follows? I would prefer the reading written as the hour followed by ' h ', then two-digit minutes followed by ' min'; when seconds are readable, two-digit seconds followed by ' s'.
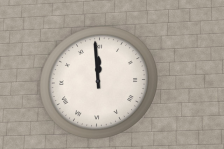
11 h 59 min
